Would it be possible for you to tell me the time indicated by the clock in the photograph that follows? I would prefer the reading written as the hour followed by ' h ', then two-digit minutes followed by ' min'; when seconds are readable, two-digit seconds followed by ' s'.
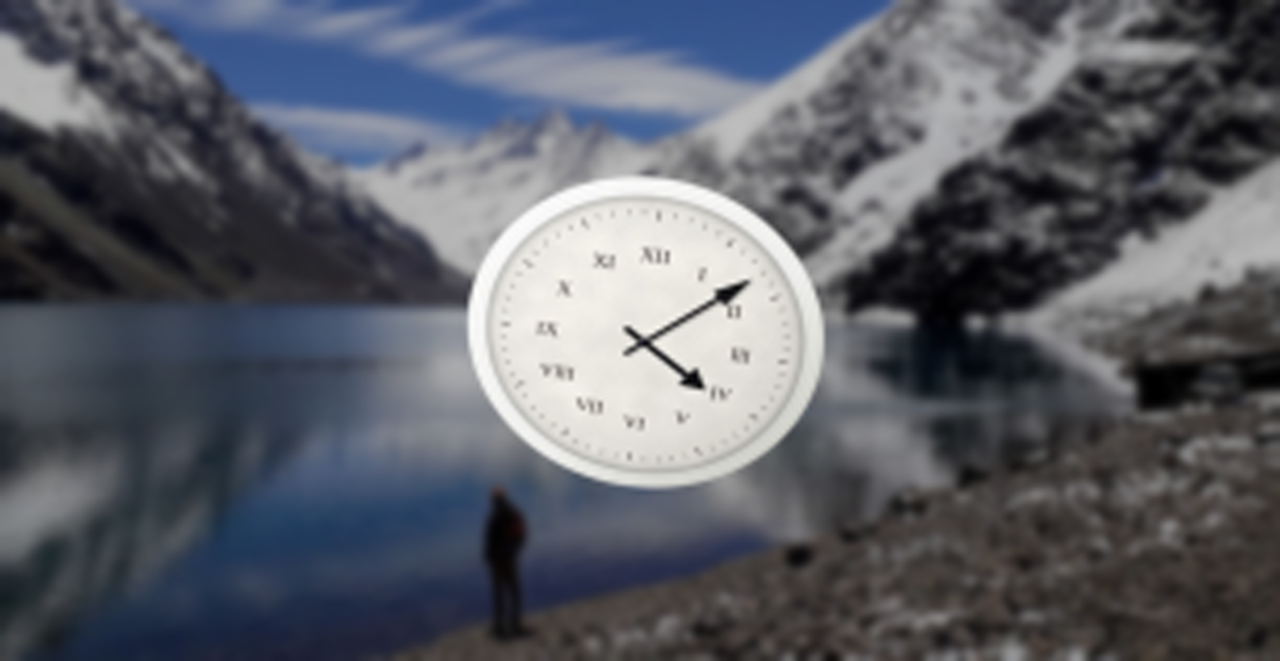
4 h 08 min
